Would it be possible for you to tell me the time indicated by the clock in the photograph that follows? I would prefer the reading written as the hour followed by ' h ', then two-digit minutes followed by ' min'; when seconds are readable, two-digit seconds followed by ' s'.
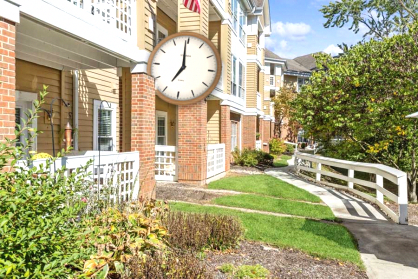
6 h 59 min
